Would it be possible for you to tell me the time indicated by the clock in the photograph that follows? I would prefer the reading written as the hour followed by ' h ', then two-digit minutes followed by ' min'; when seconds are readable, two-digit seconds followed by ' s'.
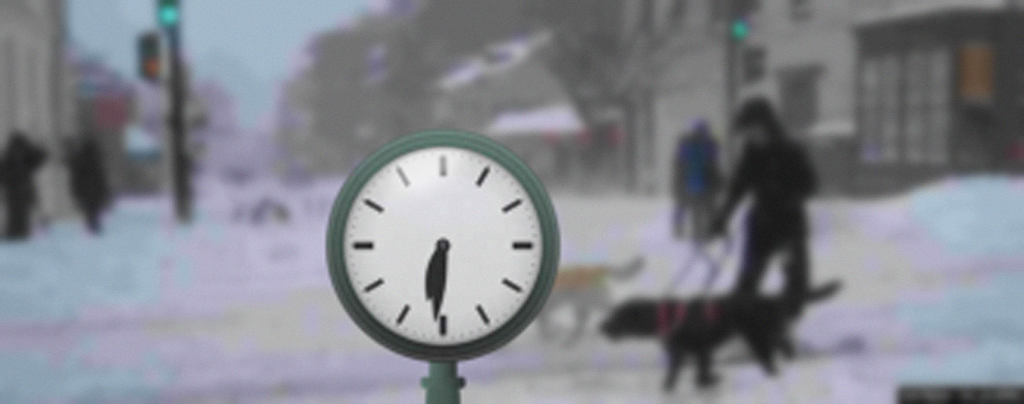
6 h 31 min
